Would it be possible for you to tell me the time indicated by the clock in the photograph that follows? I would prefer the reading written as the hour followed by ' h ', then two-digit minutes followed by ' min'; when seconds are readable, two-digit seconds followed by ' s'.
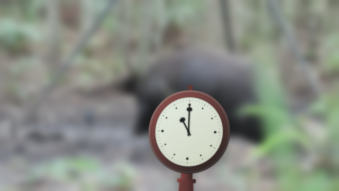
11 h 00 min
